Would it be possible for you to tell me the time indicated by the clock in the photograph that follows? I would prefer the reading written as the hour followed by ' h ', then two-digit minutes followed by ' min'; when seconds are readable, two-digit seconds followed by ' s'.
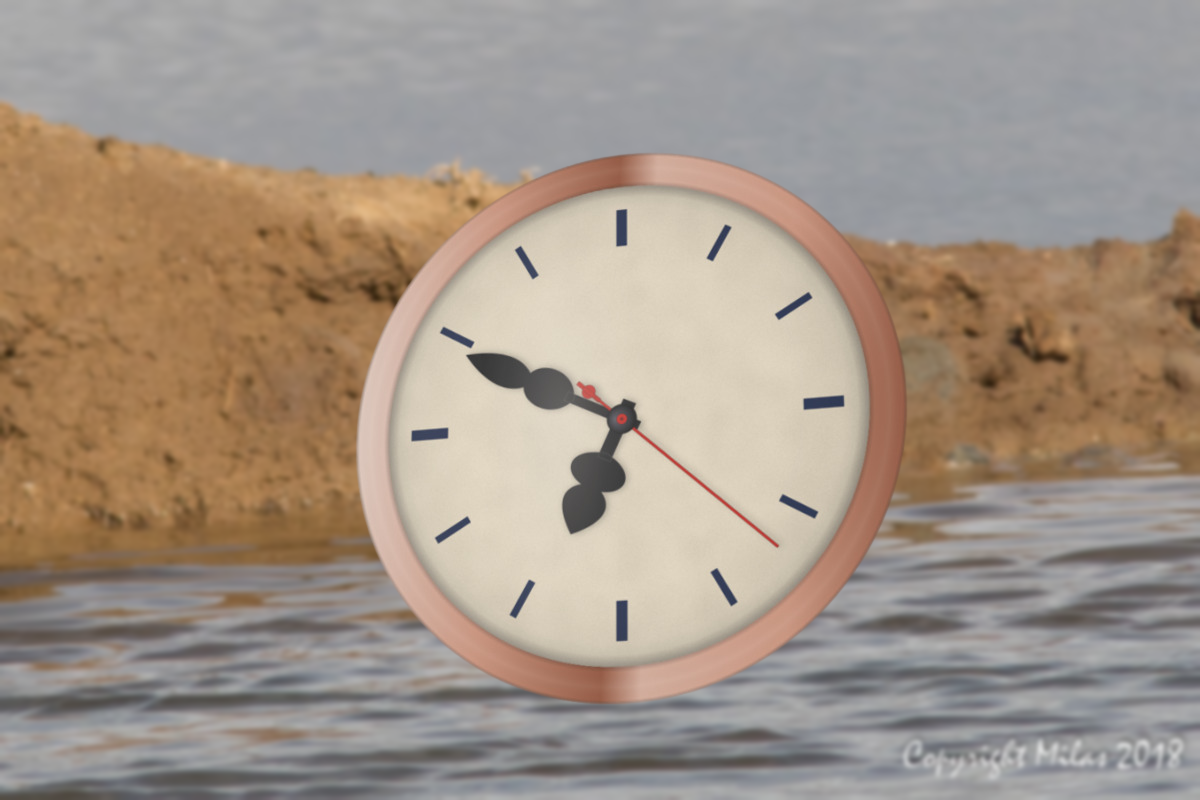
6 h 49 min 22 s
